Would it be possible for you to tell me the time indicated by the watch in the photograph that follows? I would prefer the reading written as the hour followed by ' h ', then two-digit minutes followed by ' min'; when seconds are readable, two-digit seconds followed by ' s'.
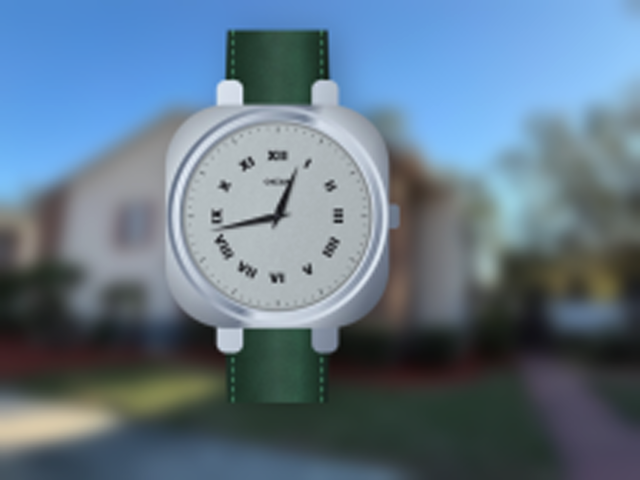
12 h 43 min
